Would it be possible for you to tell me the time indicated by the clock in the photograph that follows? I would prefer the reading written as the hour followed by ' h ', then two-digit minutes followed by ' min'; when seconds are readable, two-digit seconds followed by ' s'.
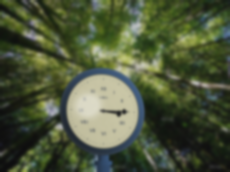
3 h 15 min
